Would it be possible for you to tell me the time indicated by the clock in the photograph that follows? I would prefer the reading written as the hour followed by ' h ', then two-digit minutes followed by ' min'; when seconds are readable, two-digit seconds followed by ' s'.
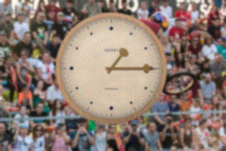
1 h 15 min
